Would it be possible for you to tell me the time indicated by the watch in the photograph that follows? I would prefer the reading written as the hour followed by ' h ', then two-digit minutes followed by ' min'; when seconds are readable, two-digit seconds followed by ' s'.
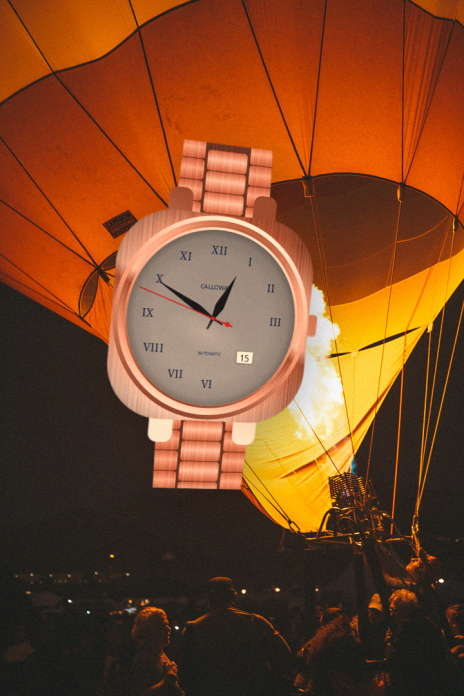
12 h 49 min 48 s
